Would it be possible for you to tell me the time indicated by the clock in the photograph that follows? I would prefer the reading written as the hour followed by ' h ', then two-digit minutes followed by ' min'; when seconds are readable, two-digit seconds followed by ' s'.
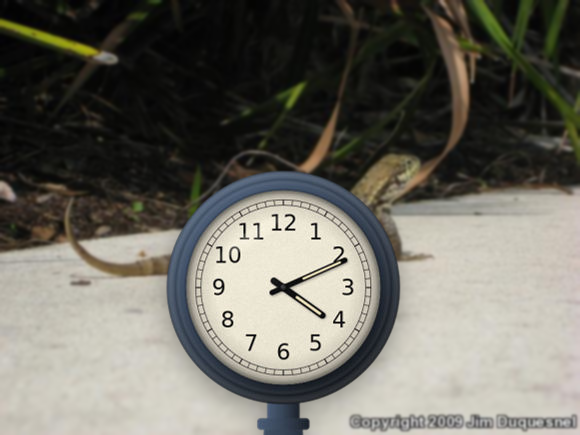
4 h 11 min
